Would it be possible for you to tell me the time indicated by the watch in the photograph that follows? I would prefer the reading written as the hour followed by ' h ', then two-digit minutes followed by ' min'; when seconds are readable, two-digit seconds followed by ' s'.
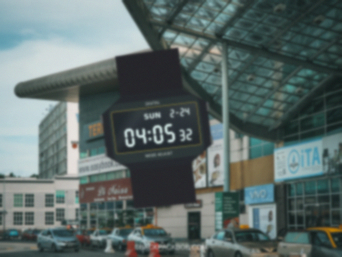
4 h 05 min 32 s
